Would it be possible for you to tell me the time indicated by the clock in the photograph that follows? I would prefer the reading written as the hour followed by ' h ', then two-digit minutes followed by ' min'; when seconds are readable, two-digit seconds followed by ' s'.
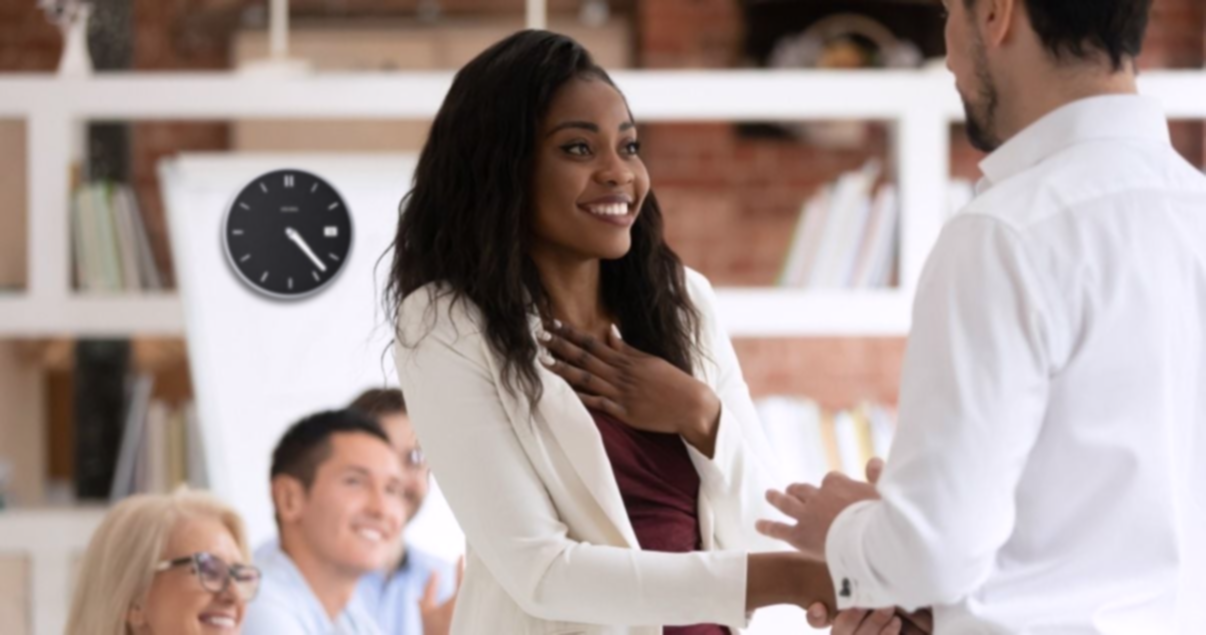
4 h 23 min
